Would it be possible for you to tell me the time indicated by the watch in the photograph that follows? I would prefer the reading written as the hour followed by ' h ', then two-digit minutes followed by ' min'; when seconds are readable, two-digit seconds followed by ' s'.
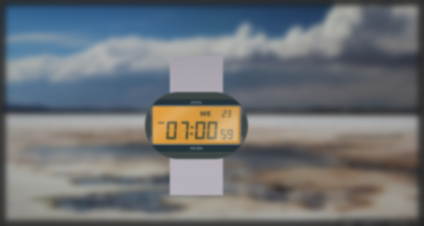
7 h 00 min
